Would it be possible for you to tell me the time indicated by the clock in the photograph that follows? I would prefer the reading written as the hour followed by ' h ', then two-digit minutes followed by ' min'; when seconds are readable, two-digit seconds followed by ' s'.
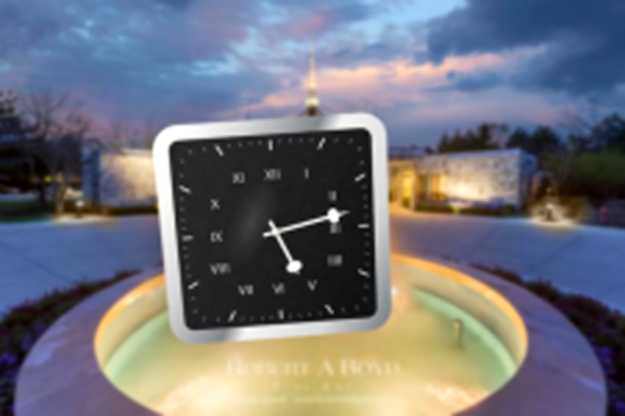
5 h 13 min
